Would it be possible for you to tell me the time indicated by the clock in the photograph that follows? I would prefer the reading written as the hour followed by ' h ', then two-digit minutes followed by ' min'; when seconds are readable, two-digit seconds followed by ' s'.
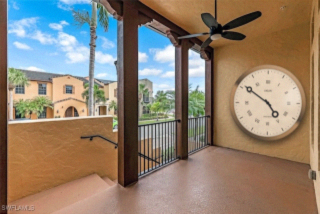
4 h 51 min
